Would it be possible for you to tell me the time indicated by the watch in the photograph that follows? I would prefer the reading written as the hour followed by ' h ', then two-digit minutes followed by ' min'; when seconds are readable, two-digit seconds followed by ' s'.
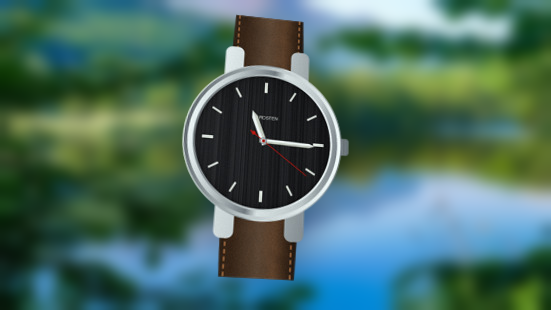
11 h 15 min 21 s
